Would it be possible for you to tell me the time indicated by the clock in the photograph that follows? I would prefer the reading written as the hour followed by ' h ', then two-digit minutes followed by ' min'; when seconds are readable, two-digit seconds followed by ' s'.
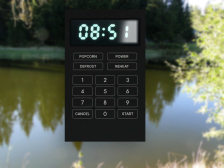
8 h 51 min
